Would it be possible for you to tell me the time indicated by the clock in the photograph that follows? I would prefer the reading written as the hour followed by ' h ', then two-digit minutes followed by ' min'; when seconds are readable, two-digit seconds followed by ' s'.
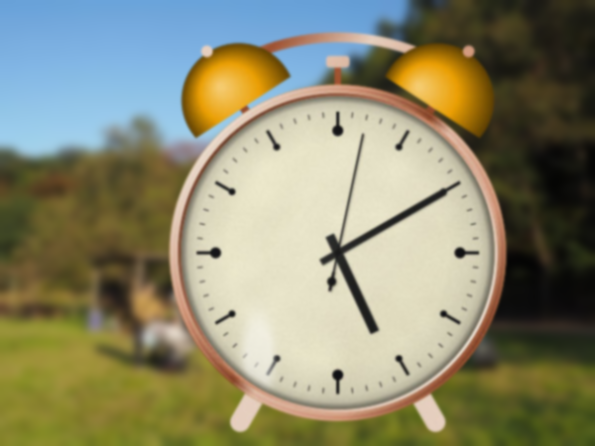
5 h 10 min 02 s
